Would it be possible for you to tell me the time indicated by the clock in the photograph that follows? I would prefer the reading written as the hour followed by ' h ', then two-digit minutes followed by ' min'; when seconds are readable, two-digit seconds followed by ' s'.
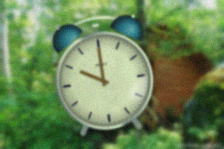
10 h 00 min
